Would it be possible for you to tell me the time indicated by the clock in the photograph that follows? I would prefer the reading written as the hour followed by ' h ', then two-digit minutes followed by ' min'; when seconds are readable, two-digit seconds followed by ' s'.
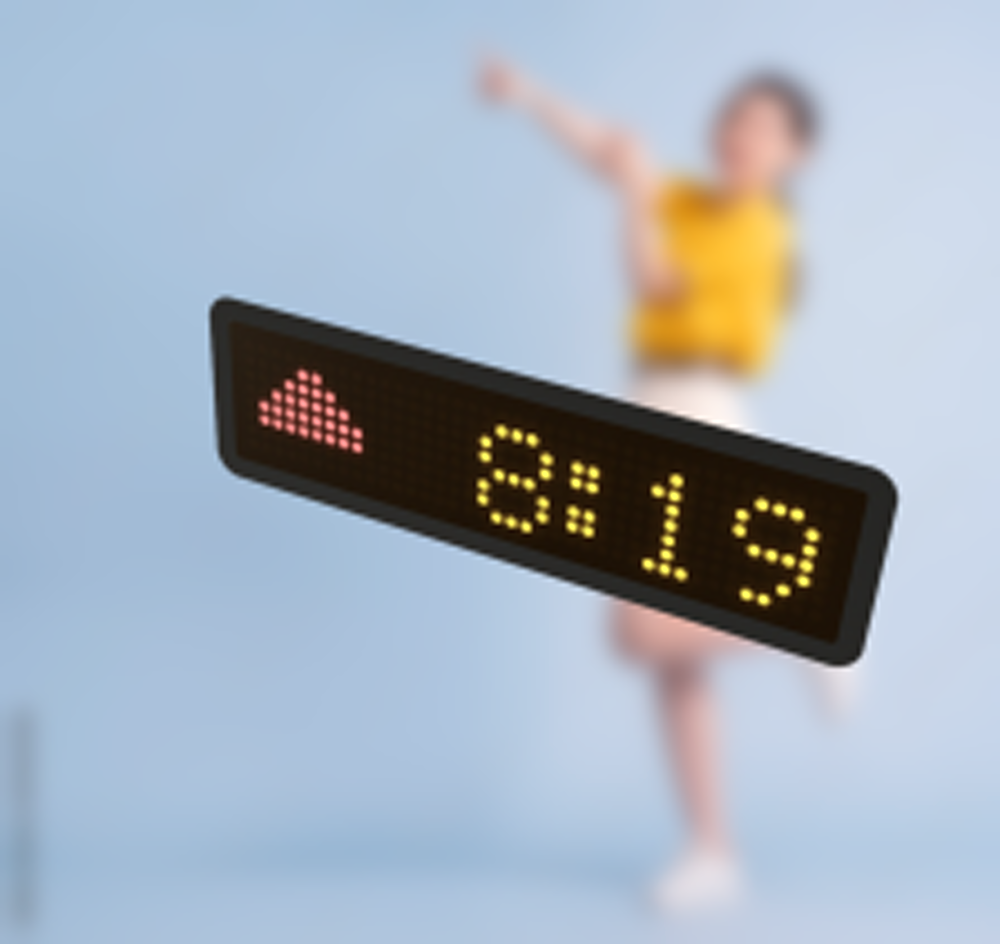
8 h 19 min
